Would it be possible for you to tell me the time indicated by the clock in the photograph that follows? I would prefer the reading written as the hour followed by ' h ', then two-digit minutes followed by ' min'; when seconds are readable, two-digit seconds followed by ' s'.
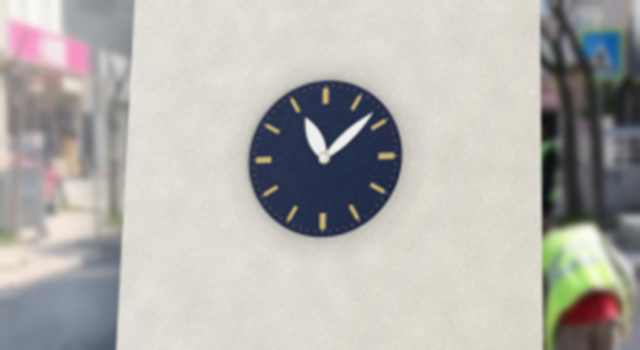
11 h 08 min
